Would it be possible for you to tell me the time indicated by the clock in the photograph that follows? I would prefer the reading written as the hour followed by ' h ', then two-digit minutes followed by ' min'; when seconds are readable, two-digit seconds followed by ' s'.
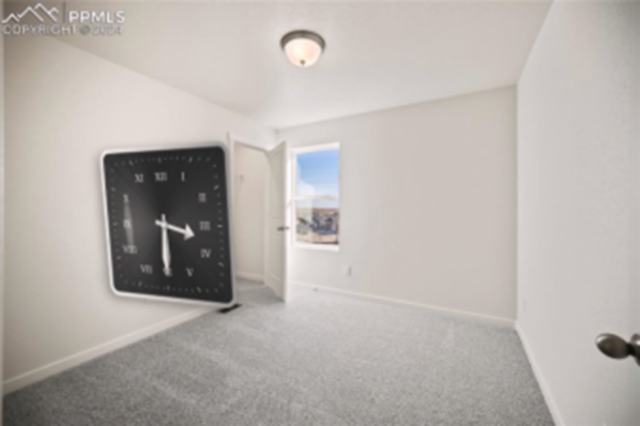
3 h 30 min
